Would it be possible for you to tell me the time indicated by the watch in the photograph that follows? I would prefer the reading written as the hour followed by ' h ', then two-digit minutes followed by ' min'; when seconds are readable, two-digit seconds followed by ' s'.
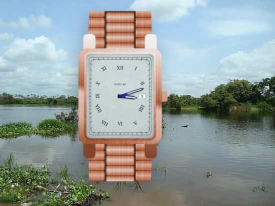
3 h 12 min
